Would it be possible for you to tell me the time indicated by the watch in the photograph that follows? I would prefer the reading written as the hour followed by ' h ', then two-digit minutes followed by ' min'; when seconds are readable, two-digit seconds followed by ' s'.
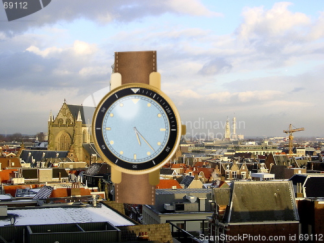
5 h 23 min
